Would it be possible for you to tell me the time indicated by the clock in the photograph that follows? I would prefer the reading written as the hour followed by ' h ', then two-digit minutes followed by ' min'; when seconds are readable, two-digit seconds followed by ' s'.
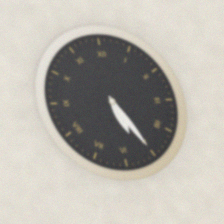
5 h 25 min
